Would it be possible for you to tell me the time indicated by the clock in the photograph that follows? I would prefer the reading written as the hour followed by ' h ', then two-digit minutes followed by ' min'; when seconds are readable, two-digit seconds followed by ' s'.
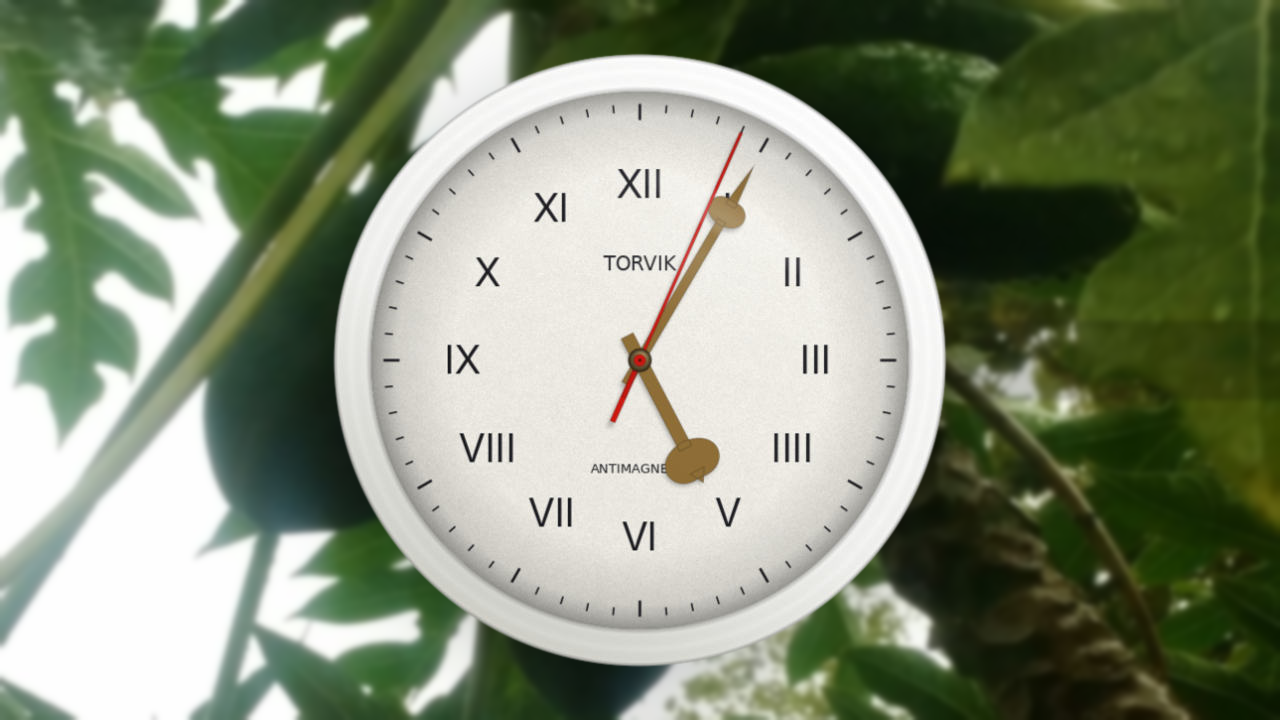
5 h 05 min 04 s
